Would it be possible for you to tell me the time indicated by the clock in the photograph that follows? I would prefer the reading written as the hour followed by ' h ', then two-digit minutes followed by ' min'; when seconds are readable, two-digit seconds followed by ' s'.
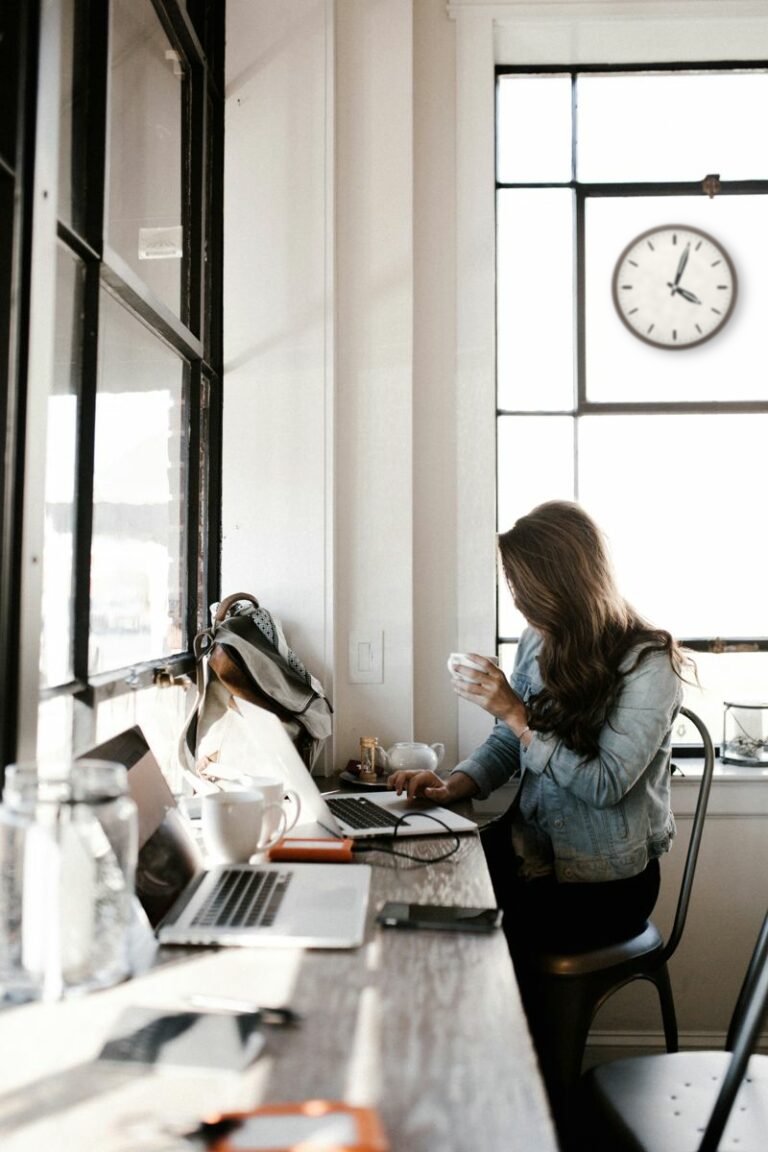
4 h 03 min
